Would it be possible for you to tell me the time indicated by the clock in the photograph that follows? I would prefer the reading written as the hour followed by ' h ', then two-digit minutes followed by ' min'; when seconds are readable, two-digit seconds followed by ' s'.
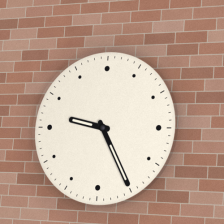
9 h 25 min
